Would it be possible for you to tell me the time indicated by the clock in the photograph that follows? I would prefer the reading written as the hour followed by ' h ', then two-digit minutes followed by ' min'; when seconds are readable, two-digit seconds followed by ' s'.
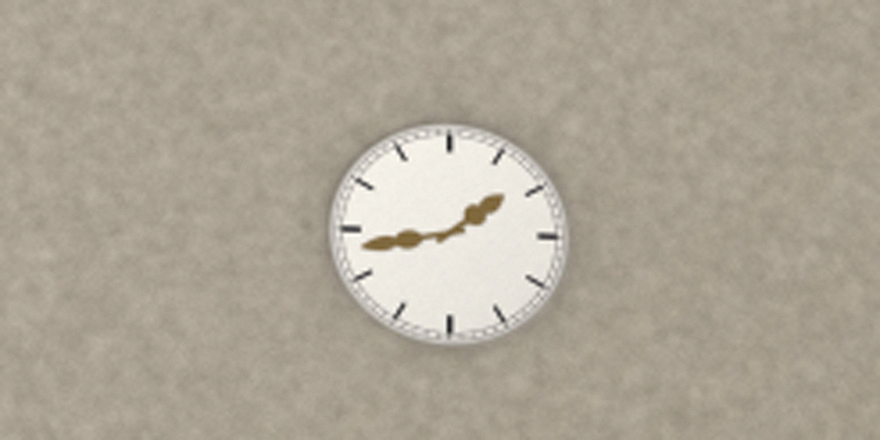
1 h 43 min
